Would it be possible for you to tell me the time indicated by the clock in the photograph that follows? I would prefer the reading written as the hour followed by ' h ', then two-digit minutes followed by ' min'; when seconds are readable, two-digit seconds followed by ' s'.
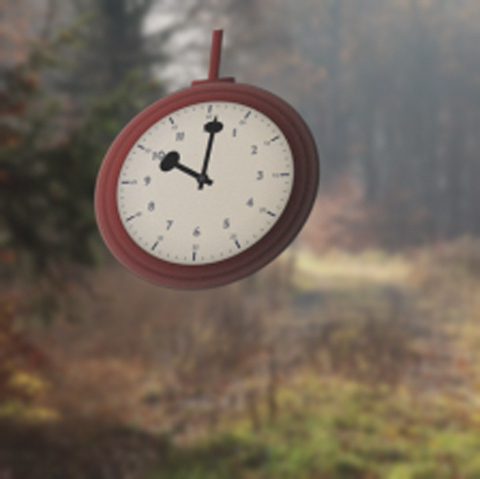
10 h 01 min
